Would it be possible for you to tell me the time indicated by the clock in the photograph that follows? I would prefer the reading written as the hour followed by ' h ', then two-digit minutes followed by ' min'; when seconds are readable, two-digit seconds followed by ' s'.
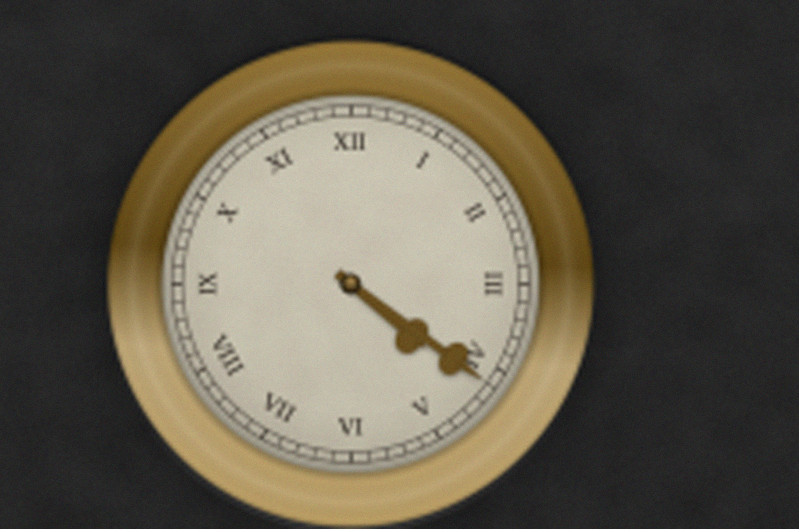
4 h 21 min
